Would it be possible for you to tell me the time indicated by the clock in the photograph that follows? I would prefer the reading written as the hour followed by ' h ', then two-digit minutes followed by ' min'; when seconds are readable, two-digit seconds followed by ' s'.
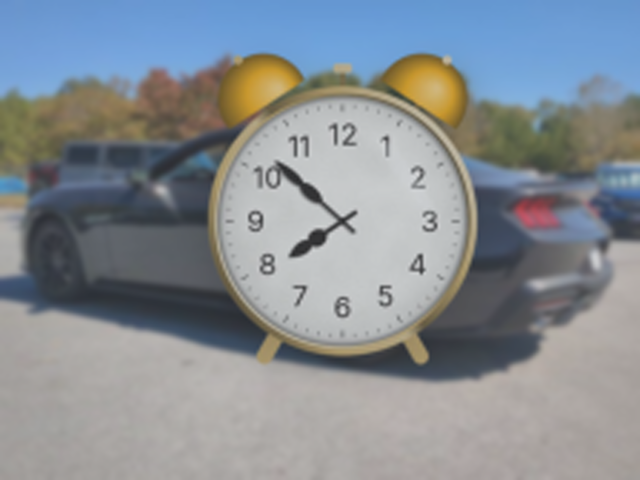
7 h 52 min
